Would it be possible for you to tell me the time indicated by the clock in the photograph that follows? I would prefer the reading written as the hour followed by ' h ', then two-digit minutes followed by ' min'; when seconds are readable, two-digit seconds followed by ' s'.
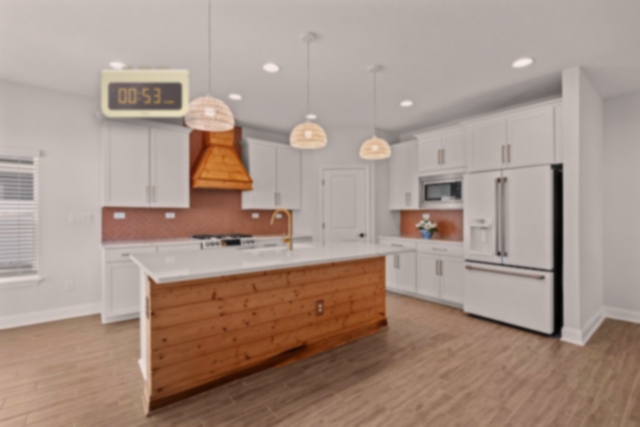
0 h 53 min
